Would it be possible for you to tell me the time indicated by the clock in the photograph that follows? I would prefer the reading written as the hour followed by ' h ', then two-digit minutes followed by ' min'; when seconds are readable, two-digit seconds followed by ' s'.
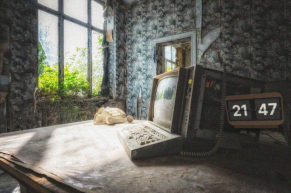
21 h 47 min
